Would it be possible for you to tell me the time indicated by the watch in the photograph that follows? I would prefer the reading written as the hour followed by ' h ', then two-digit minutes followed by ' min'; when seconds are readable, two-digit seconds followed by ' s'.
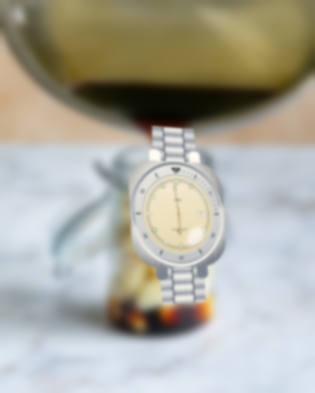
5 h 59 min
